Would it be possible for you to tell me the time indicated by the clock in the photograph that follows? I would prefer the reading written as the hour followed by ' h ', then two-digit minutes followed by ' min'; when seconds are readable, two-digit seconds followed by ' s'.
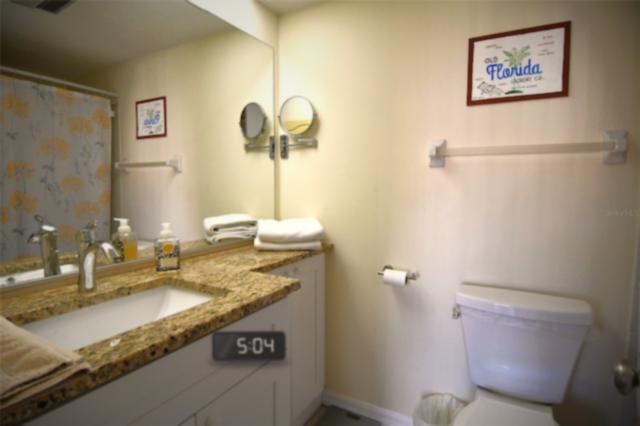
5 h 04 min
